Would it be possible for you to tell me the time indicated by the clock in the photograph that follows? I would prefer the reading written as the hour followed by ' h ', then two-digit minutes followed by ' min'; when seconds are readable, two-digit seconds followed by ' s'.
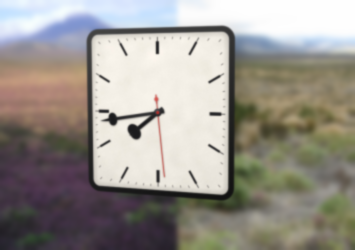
7 h 43 min 29 s
